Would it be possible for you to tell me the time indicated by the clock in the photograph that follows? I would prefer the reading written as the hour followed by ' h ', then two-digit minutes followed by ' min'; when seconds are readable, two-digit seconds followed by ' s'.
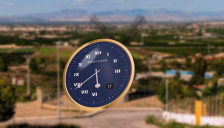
5 h 39 min
